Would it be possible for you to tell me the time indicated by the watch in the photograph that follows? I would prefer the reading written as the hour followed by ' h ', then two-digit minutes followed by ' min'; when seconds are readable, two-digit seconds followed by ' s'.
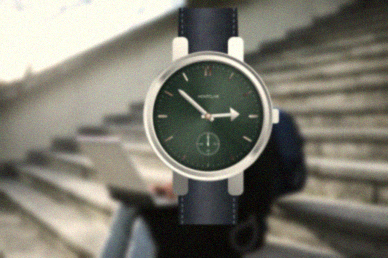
2 h 52 min
